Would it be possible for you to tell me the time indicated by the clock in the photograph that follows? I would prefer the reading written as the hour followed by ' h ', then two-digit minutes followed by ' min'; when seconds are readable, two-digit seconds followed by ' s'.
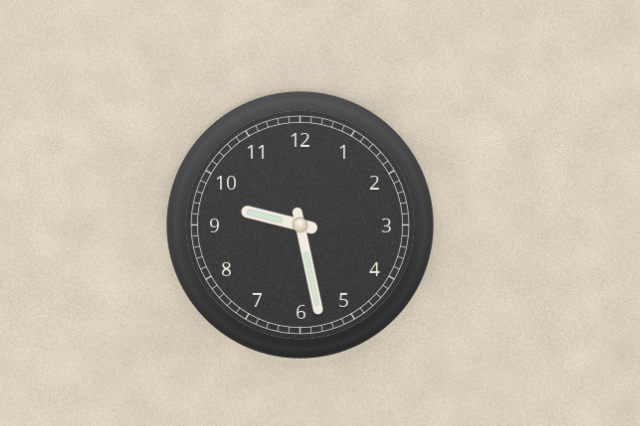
9 h 28 min
